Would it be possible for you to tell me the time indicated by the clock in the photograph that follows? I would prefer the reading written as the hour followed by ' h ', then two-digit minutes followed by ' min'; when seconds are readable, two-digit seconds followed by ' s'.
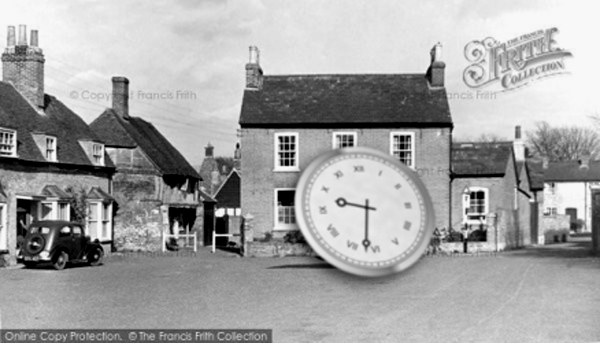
9 h 32 min
